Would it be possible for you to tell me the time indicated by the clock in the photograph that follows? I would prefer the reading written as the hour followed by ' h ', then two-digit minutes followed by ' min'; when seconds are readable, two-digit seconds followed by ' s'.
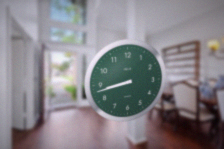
8 h 43 min
